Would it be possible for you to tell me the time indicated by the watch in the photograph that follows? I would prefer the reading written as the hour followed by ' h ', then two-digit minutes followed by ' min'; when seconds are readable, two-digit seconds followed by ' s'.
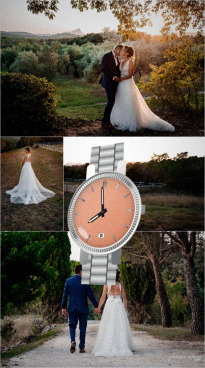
7 h 59 min
